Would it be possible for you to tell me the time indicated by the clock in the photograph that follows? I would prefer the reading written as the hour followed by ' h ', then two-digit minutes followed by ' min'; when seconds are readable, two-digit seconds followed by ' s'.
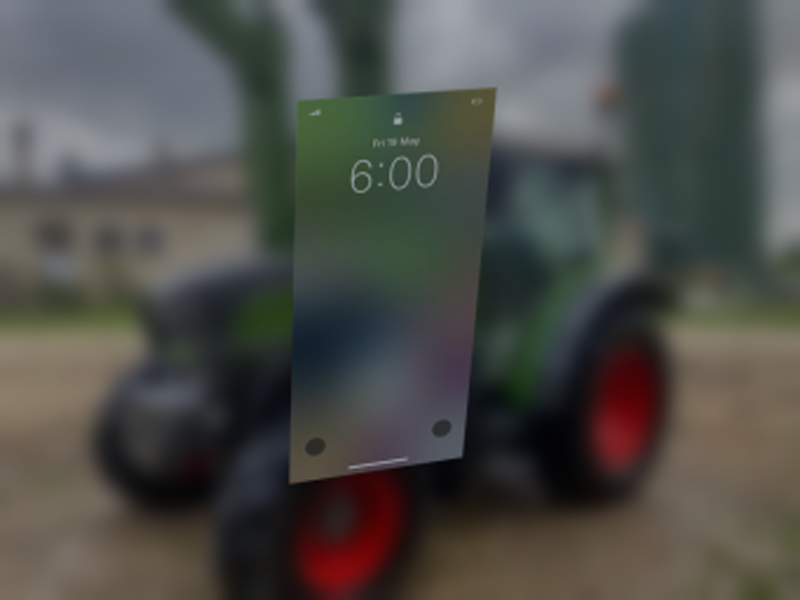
6 h 00 min
